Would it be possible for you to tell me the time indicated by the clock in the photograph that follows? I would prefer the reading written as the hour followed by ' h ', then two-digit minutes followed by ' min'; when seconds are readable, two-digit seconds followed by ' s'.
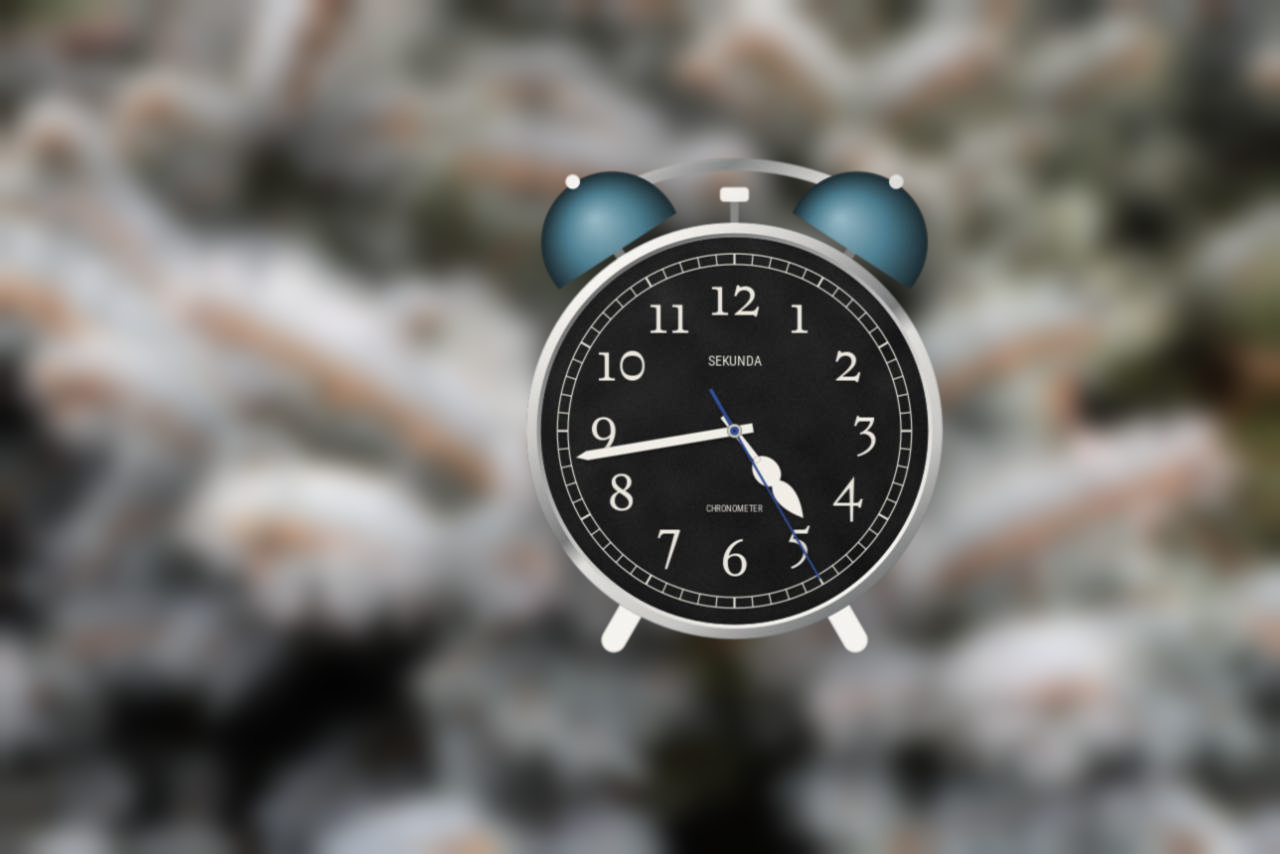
4 h 43 min 25 s
